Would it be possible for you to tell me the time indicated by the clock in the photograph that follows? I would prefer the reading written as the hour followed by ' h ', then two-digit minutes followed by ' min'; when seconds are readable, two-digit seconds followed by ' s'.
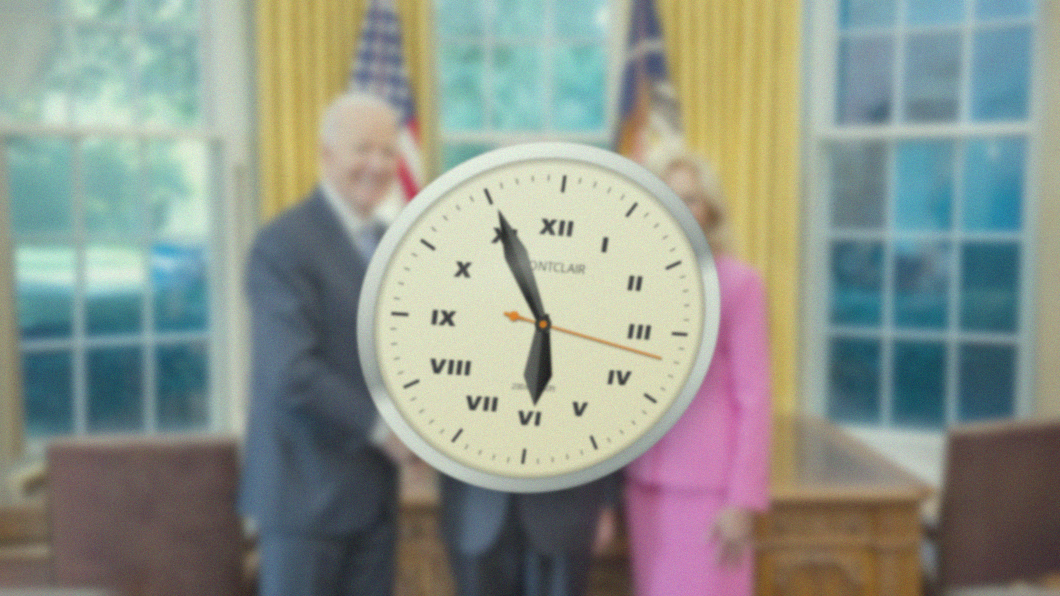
5 h 55 min 17 s
